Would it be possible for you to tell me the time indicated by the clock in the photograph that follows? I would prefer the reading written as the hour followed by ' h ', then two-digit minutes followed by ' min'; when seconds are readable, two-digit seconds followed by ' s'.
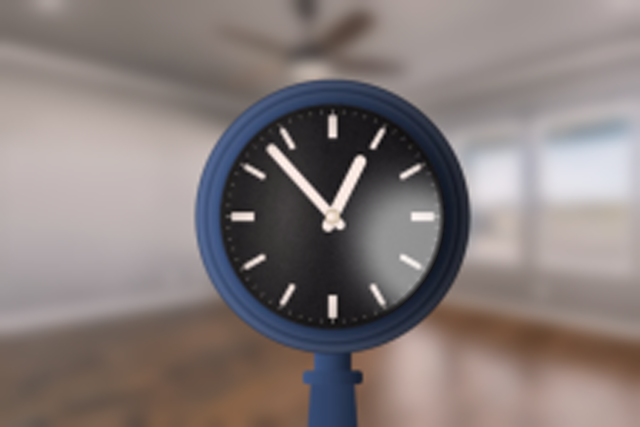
12 h 53 min
